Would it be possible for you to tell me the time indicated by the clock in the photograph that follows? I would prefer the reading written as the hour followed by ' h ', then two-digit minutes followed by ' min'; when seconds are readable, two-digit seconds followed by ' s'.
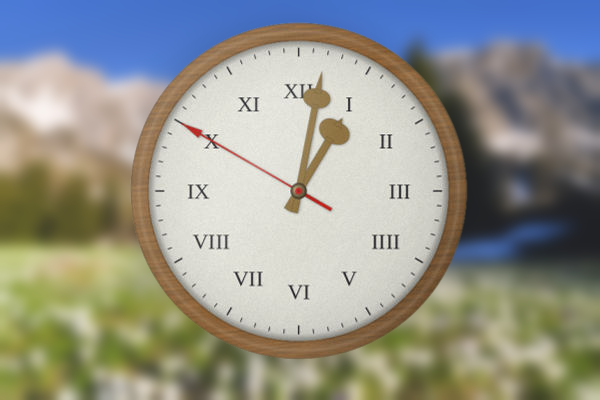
1 h 01 min 50 s
